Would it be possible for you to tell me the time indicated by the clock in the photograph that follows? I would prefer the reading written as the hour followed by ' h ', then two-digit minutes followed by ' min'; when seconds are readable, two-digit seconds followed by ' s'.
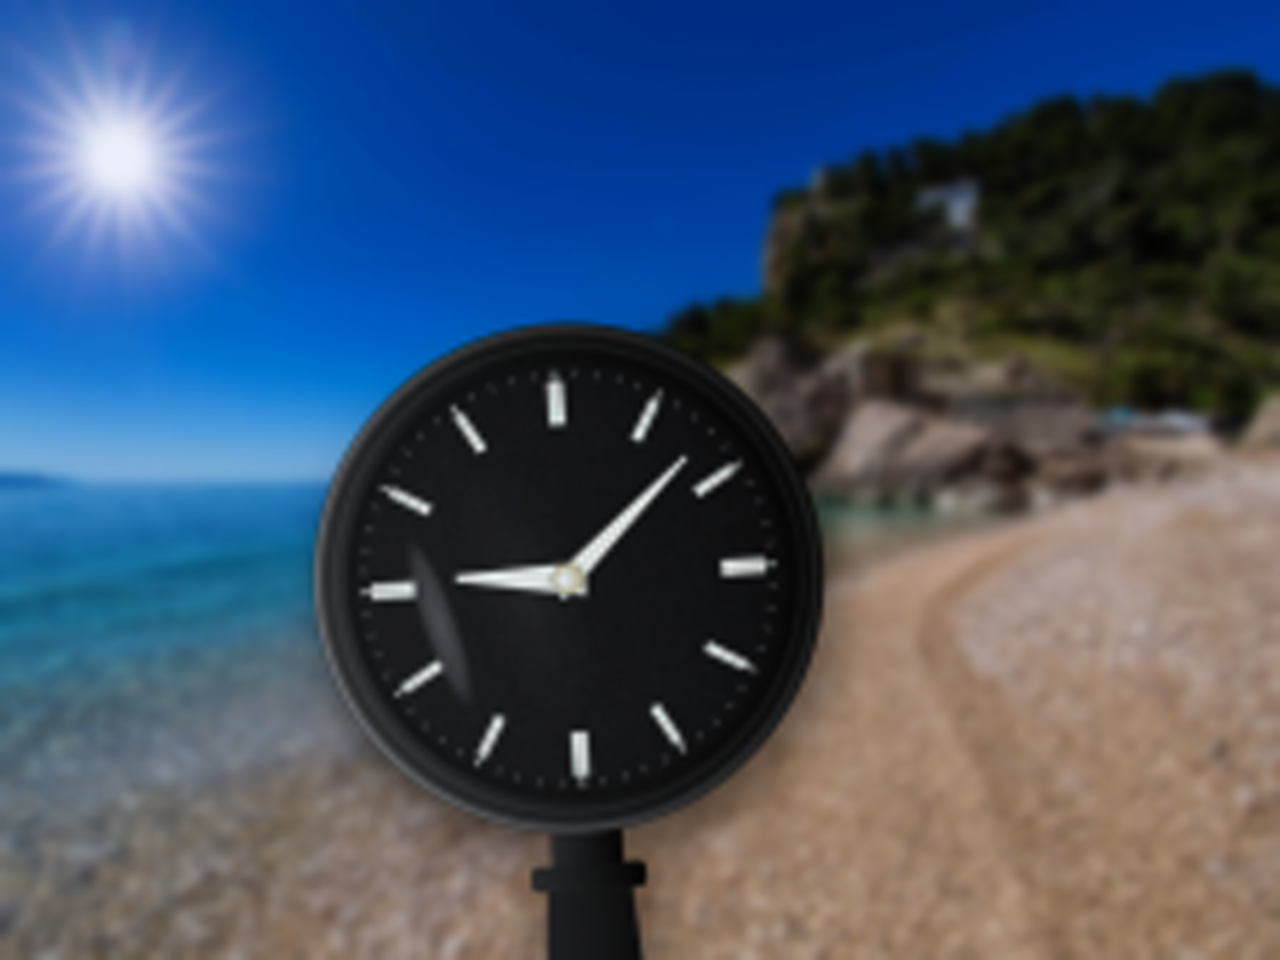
9 h 08 min
